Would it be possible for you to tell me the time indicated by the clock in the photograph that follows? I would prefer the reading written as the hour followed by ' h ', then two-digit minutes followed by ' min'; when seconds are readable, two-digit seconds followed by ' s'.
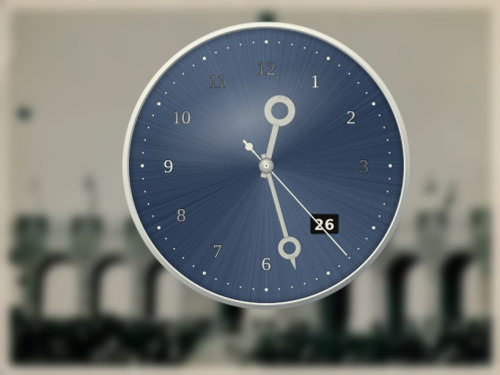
12 h 27 min 23 s
